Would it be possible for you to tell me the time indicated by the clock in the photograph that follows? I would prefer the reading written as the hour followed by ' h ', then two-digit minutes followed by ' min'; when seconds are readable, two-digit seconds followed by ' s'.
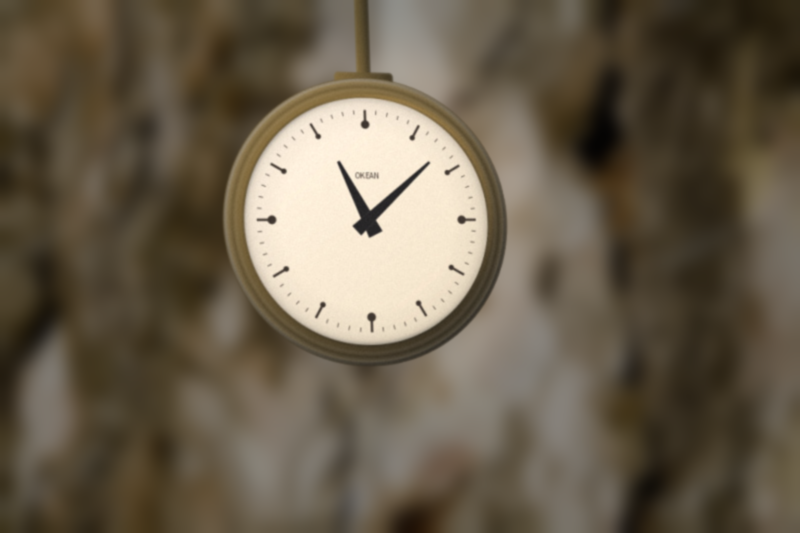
11 h 08 min
